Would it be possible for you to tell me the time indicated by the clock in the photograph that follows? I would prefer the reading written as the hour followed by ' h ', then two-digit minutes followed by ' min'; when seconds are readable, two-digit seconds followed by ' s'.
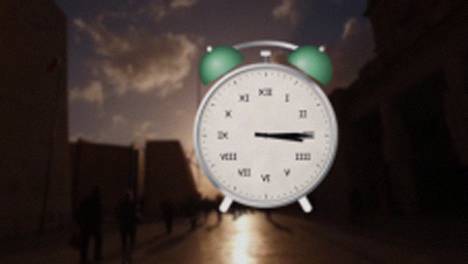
3 h 15 min
